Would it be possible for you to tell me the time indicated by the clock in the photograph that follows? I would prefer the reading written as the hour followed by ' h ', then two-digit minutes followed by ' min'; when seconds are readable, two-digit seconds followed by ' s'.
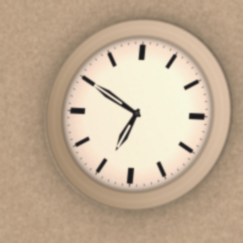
6 h 50 min
